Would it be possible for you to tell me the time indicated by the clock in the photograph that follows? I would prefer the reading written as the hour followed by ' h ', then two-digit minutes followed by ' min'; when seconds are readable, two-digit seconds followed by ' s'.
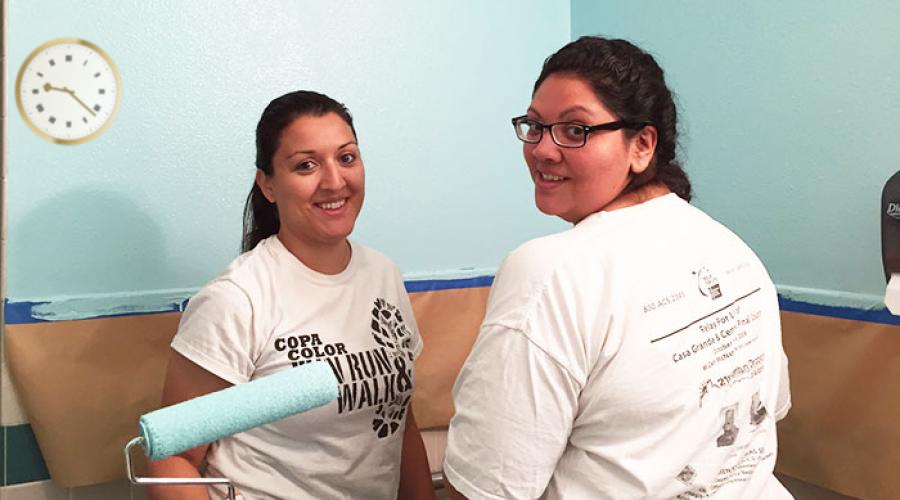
9 h 22 min
